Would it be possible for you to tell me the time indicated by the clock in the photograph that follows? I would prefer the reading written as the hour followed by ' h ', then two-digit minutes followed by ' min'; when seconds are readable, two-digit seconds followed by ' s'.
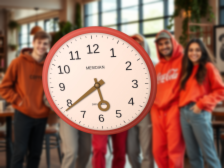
5 h 39 min
